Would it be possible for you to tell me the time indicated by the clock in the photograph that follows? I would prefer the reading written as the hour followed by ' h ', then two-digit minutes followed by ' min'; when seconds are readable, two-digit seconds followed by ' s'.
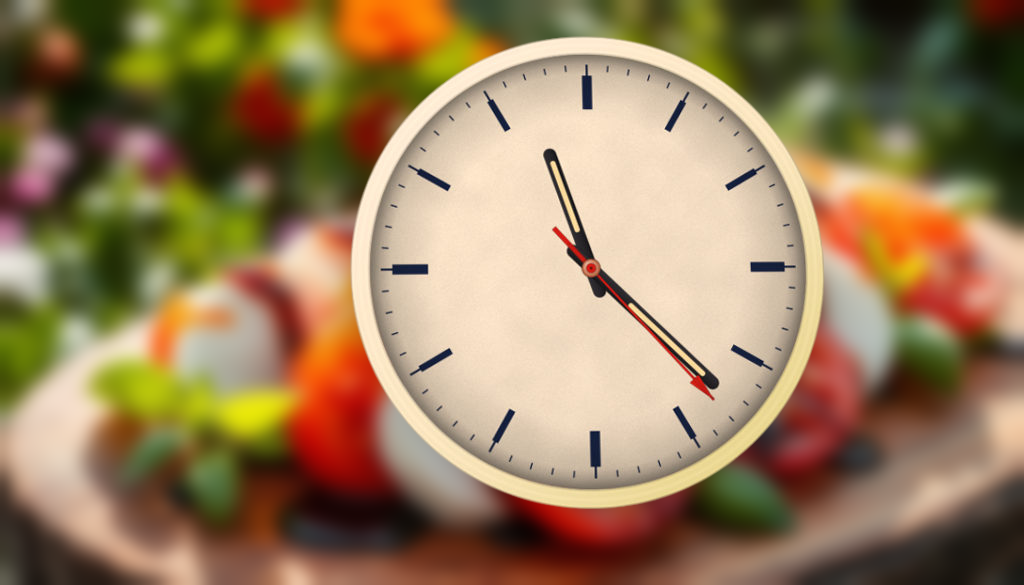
11 h 22 min 23 s
